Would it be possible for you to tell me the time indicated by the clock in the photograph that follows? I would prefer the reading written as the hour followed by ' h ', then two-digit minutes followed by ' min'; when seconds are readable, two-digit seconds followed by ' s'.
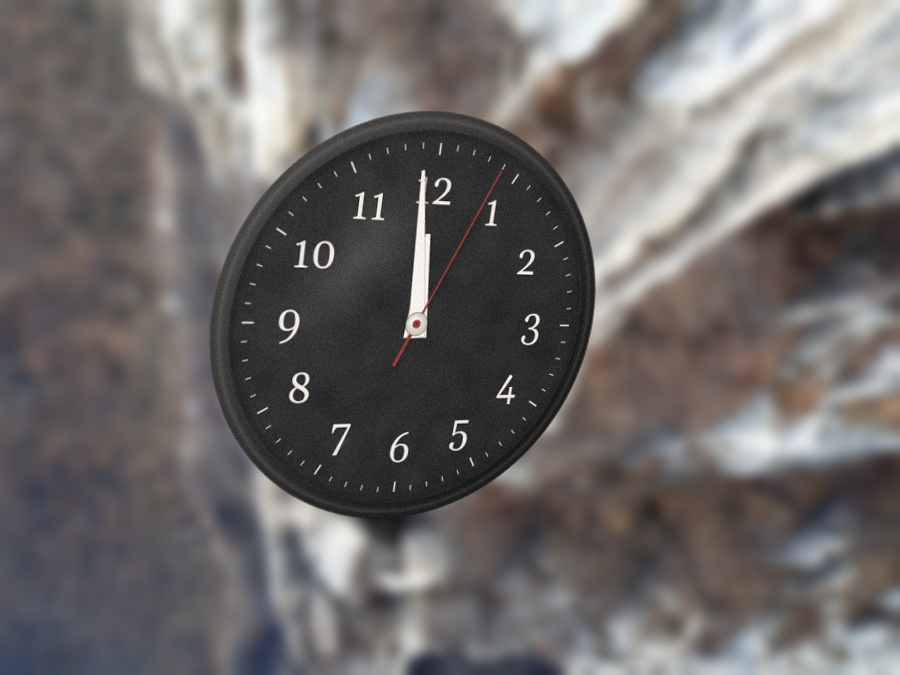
11 h 59 min 04 s
